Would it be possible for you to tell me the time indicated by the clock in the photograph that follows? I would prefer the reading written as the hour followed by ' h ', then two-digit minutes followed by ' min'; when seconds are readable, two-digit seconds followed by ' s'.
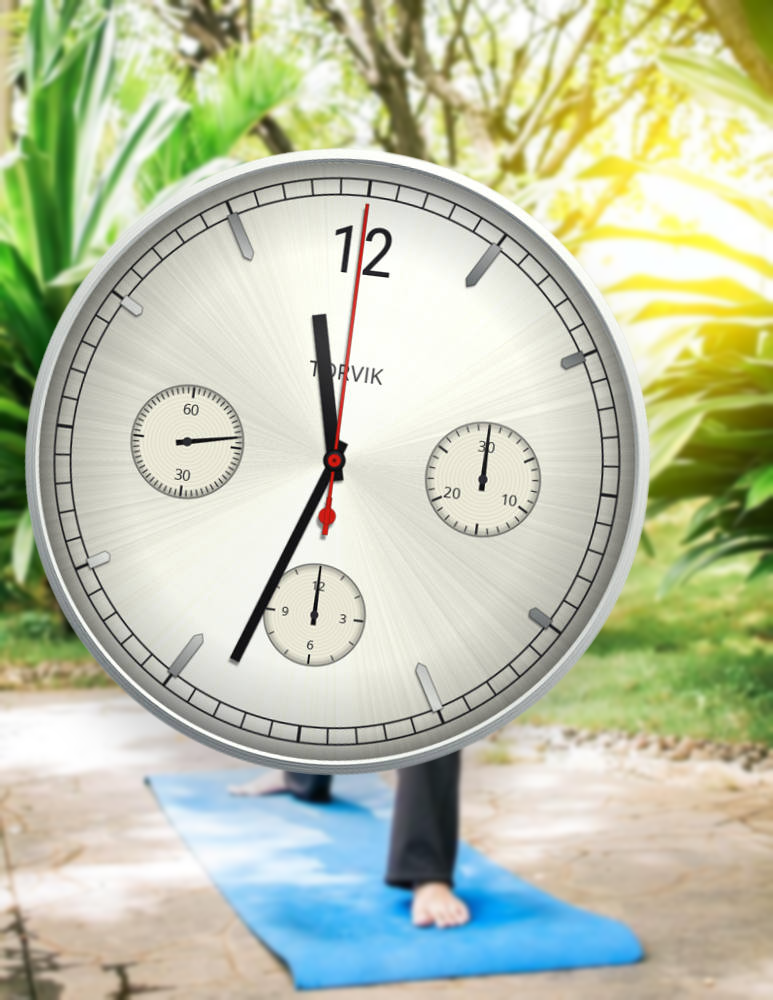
11 h 33 min 13 s
